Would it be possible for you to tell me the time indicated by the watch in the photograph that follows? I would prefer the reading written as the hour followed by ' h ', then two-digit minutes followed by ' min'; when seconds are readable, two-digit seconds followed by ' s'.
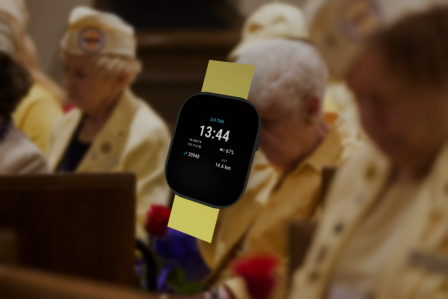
13 h 44 min
